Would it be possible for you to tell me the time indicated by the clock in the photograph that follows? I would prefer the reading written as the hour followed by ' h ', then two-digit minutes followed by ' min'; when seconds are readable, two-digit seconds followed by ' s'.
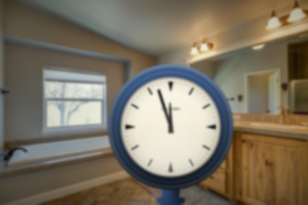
11 h 57 min
